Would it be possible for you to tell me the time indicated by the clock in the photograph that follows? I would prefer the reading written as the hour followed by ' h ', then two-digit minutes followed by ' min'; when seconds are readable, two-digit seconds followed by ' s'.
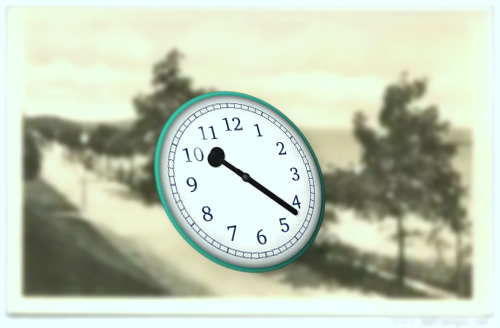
10 h 22 min
